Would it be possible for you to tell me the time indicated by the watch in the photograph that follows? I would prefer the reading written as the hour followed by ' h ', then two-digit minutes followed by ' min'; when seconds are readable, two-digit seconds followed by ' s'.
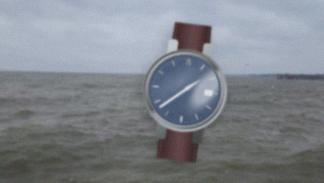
1 h 38 min
